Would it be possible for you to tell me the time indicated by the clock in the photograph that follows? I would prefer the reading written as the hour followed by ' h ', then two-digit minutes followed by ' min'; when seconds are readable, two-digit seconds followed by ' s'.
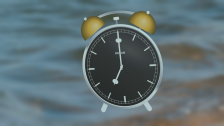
7 h 00 min
